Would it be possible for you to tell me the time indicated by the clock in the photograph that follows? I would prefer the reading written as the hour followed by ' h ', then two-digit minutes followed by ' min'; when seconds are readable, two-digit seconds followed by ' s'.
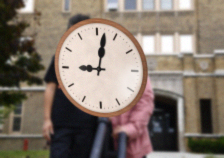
9 h 02 min
